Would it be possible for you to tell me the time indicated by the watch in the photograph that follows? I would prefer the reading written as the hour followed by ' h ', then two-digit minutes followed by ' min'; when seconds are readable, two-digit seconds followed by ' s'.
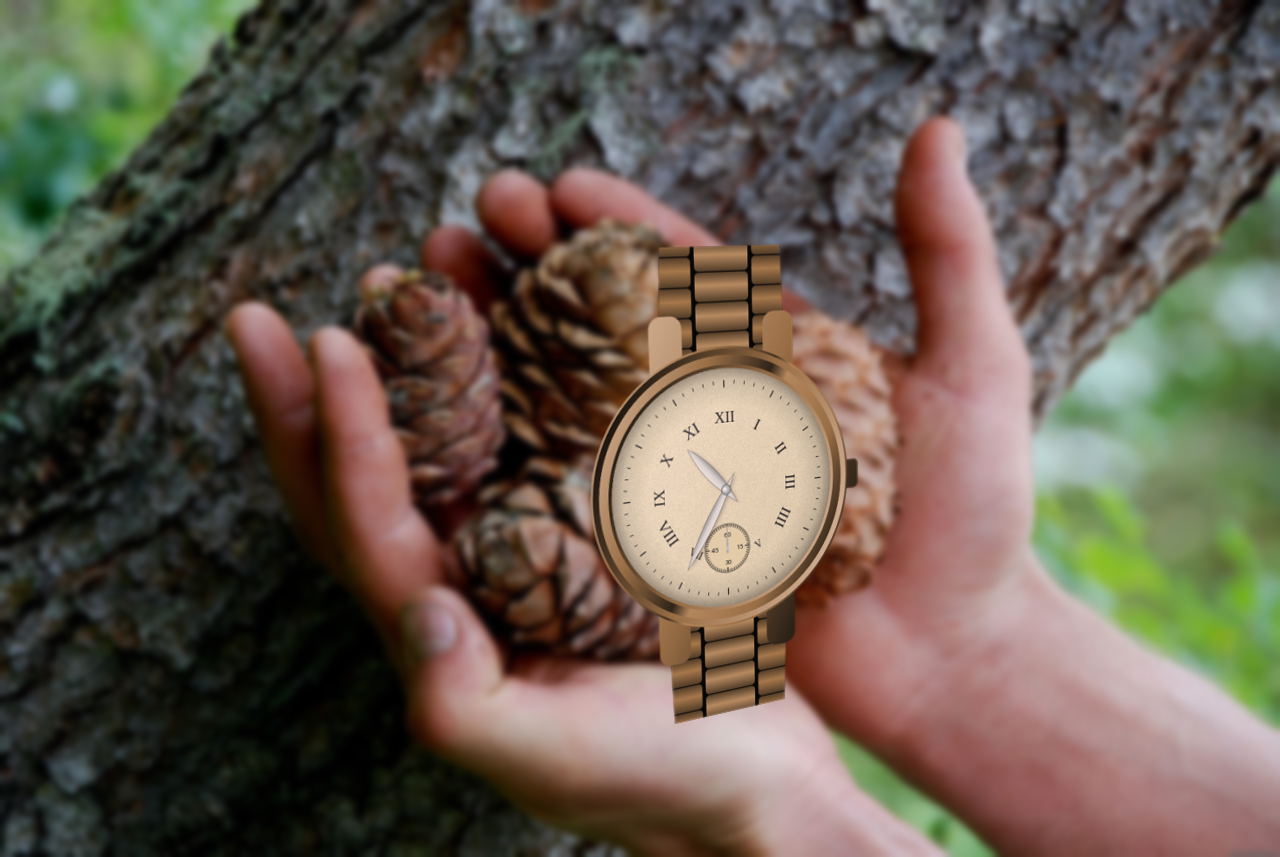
10 h 35 min
